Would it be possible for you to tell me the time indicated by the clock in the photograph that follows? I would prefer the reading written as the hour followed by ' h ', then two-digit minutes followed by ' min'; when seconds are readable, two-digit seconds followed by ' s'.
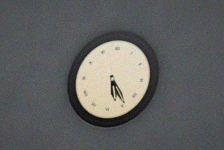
5 h 24 min
